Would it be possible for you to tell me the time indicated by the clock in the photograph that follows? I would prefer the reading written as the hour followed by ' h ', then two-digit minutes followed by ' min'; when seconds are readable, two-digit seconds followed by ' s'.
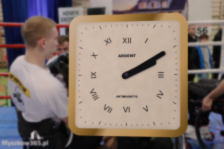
2 h 10 min
